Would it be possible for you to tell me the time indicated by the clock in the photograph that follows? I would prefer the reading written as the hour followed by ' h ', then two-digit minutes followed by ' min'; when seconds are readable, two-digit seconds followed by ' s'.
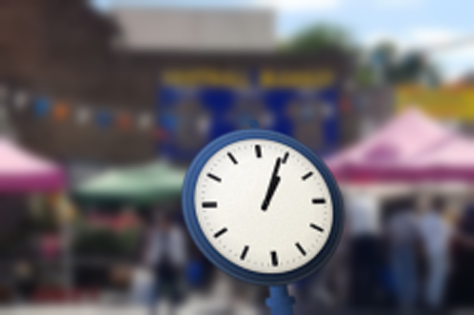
1 h 04 min
